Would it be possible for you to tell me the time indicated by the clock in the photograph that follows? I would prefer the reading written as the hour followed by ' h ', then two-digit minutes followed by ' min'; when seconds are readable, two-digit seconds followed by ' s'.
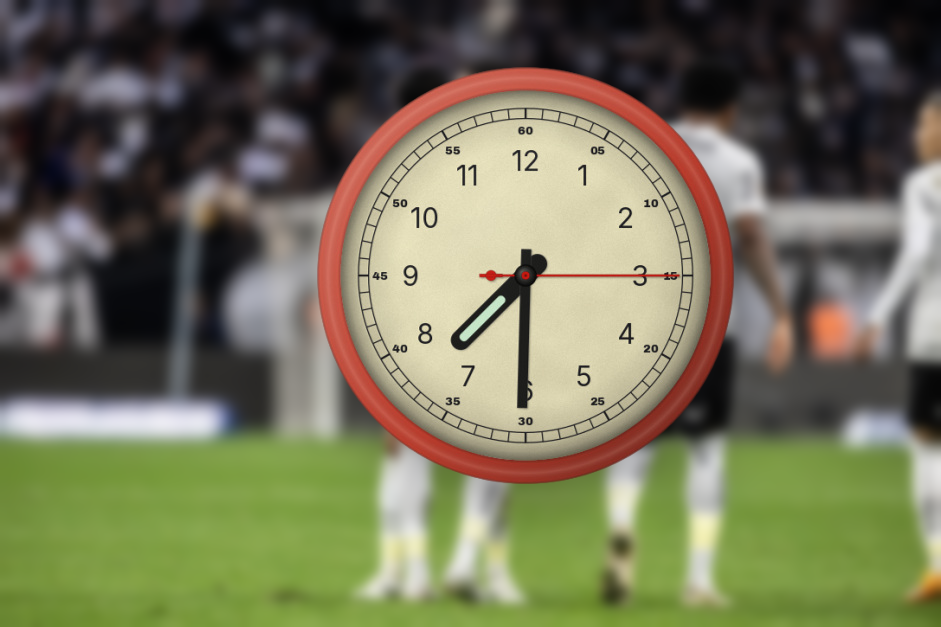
7 h 30 min 15 s
